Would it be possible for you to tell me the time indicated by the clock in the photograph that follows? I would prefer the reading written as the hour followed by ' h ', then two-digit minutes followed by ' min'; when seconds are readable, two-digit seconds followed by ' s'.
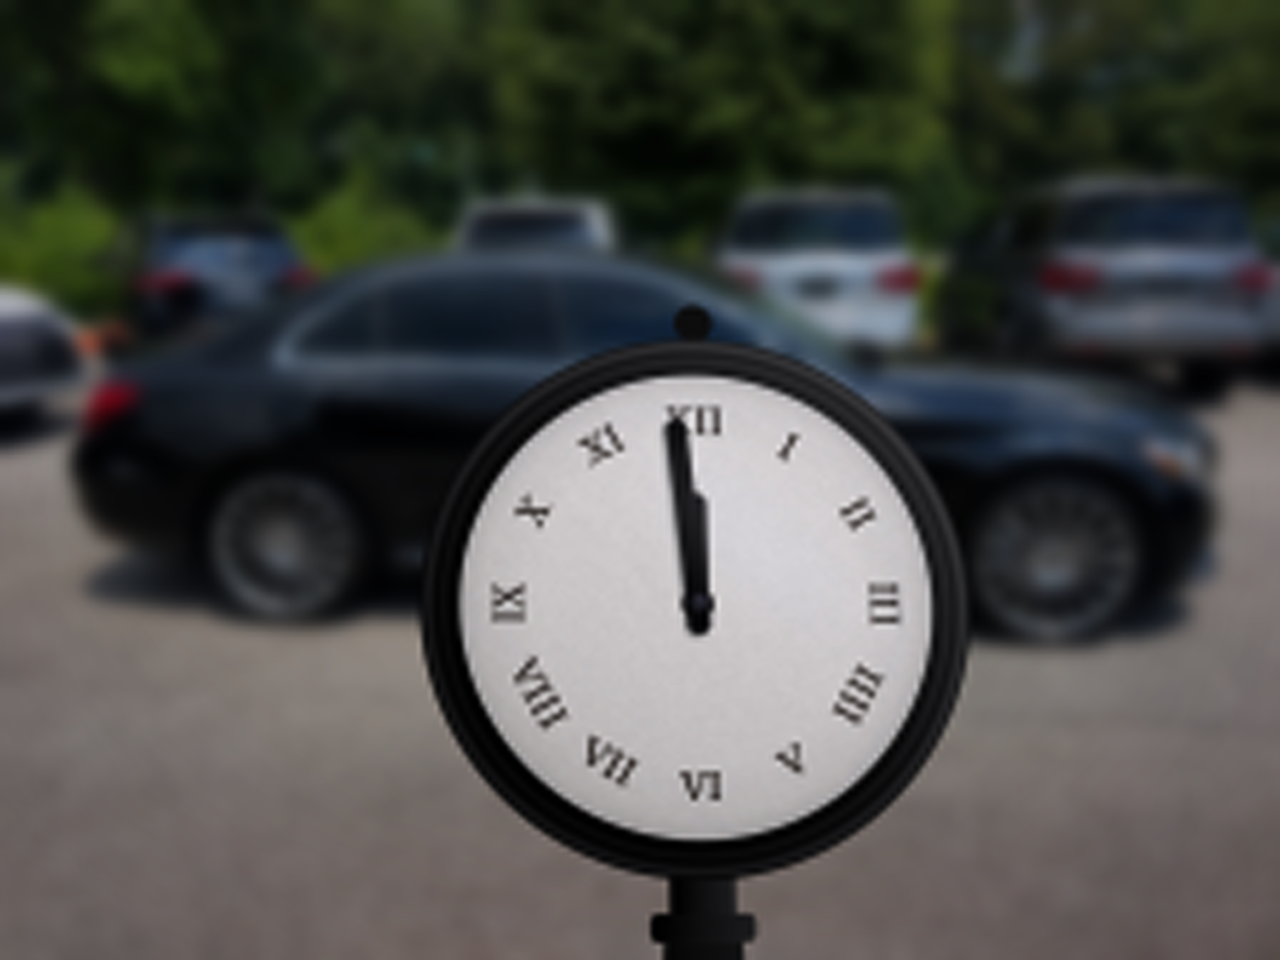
11 h 59 min
